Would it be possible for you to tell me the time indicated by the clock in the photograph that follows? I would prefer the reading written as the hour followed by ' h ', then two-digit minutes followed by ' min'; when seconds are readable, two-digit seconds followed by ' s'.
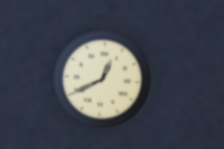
12 h 40 min
